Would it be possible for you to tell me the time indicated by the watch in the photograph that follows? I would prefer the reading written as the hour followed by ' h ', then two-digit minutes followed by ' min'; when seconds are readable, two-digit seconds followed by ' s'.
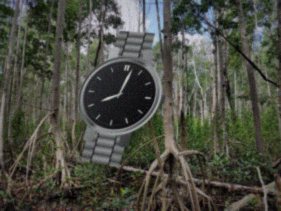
8 h 02 min
